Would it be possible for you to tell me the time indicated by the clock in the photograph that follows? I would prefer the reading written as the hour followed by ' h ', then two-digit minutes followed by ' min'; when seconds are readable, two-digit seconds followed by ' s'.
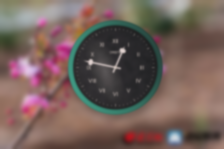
12 h 47 min
